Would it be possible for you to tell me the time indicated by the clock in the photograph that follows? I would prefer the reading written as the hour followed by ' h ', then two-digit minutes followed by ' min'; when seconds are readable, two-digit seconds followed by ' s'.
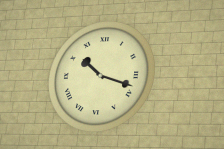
10 h 18 min
